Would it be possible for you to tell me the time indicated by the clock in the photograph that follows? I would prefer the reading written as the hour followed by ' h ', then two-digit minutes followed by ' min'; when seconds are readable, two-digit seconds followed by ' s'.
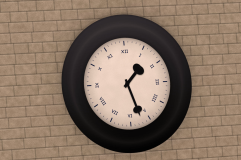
1 h 27 min
